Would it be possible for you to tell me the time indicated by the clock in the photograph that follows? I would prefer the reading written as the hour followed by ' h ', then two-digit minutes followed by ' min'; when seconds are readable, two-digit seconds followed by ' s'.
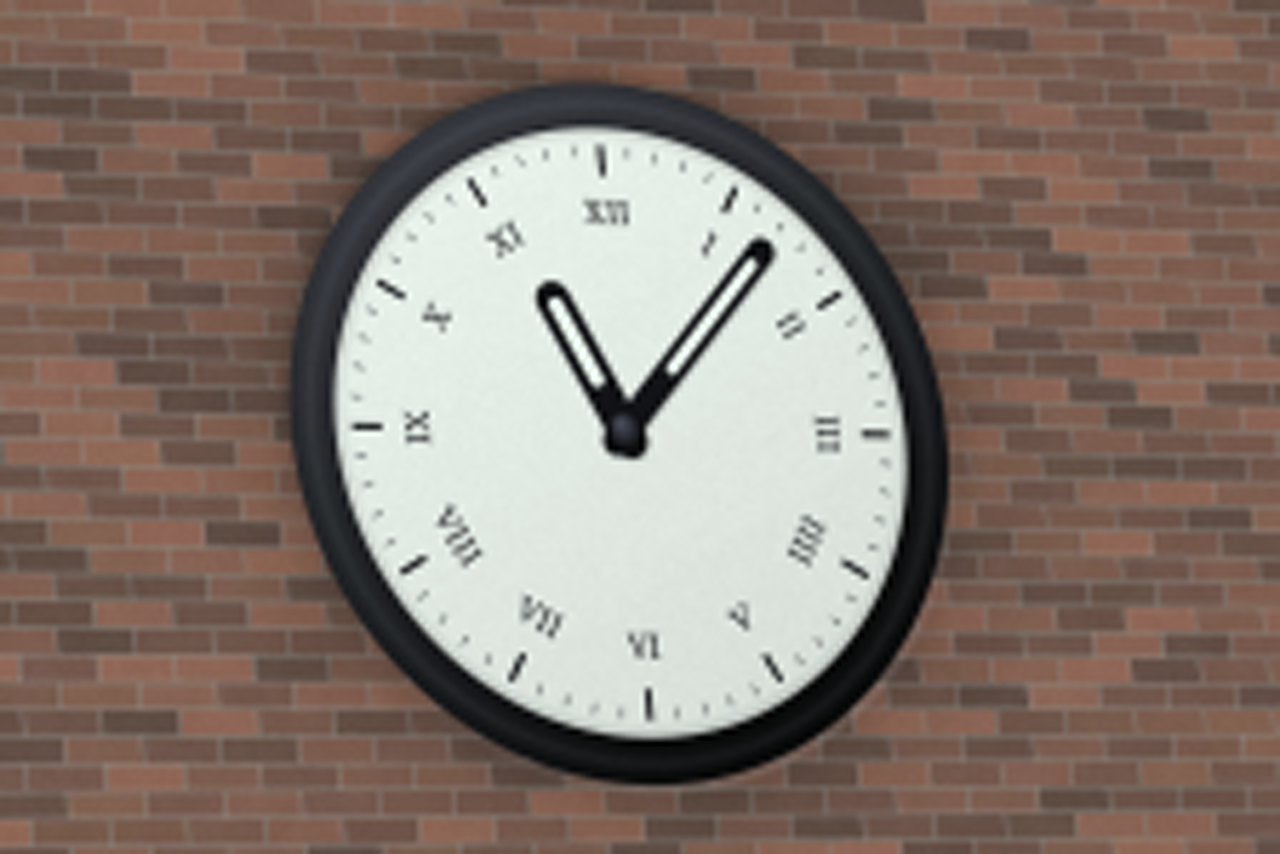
11 h 07 min
